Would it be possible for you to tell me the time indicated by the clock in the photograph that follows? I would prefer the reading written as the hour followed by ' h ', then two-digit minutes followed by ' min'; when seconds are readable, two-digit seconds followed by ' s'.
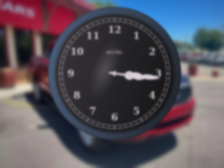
3 h 16 min
